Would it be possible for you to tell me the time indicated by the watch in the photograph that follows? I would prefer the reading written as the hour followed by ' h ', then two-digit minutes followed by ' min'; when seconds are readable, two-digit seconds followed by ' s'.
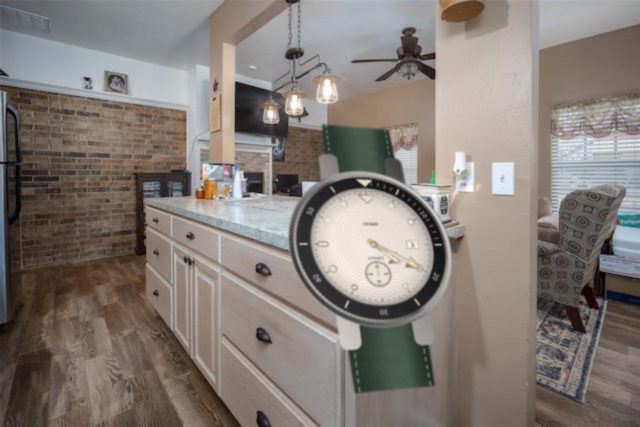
4 h 20 min
